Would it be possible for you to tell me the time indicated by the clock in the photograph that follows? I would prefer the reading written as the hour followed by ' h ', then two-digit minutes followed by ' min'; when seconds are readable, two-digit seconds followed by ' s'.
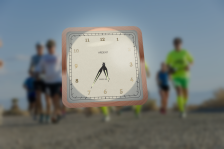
5 h 35 min
